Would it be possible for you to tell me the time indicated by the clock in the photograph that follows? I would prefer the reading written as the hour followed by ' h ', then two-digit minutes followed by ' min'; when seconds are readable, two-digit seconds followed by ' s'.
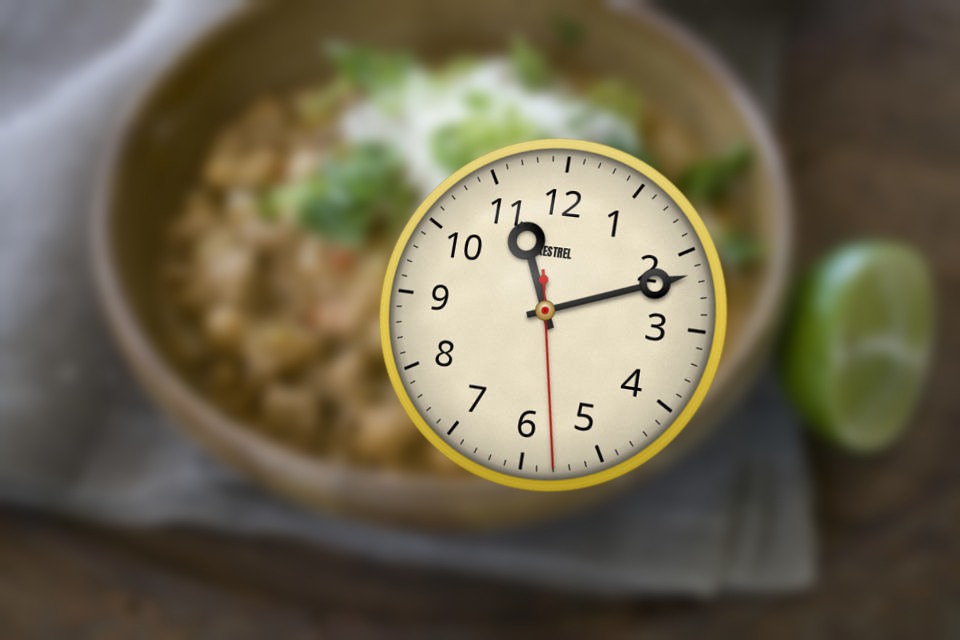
11 h 11 min 28 s
